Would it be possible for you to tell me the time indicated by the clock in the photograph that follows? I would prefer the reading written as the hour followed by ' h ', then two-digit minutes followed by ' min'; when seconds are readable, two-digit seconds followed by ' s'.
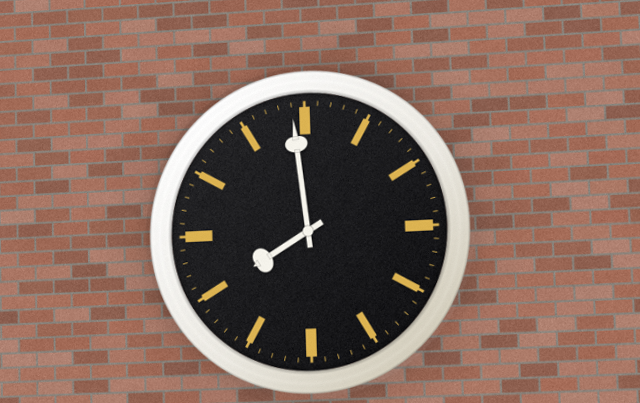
7 h 59 min
